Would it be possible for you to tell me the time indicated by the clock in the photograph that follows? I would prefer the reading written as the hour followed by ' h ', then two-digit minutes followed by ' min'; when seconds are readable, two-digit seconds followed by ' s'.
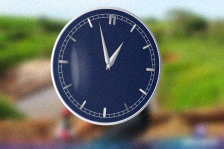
12 h 57 min
